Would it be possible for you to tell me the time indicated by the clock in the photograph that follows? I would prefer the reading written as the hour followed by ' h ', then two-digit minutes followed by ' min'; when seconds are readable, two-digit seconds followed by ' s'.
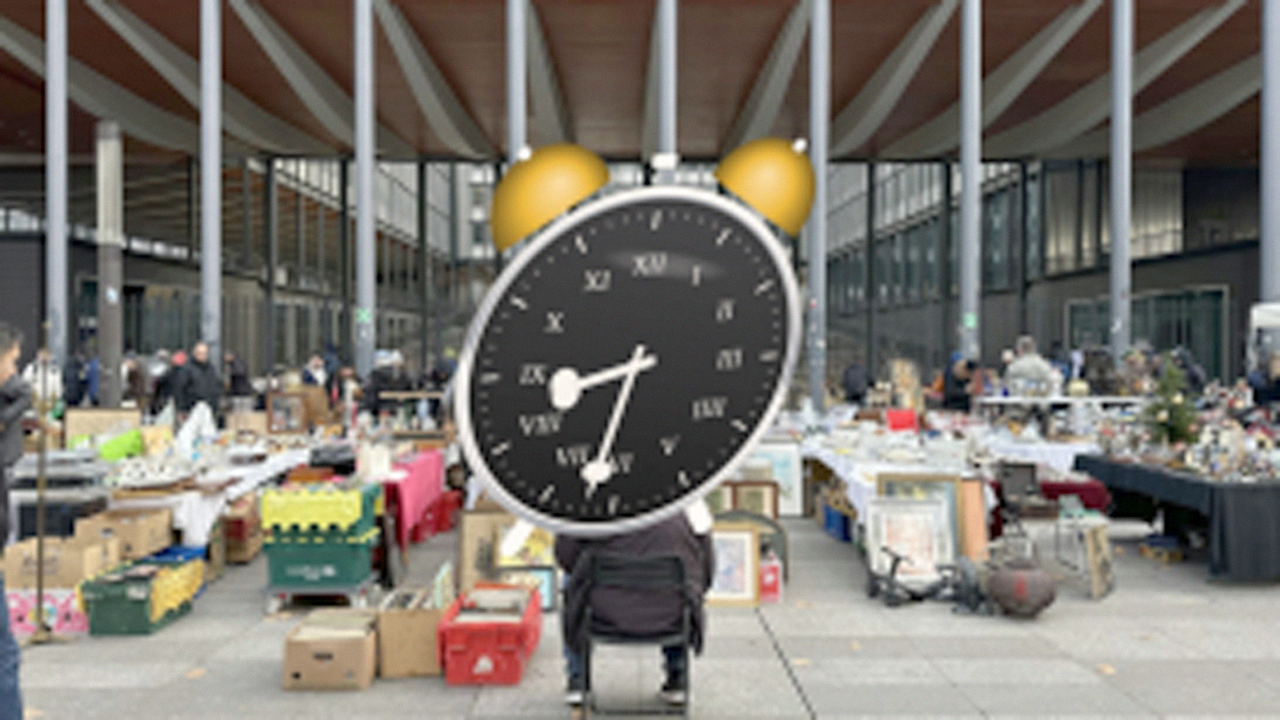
8 h 32 min
